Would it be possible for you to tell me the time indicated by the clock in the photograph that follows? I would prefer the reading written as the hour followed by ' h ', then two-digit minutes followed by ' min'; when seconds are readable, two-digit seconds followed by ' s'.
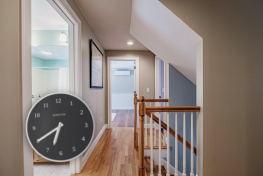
6 h 40 min
